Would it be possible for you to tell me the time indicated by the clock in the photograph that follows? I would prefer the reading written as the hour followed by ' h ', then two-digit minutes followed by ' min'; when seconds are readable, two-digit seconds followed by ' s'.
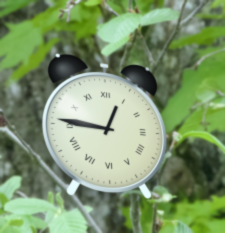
12 h 46 min
